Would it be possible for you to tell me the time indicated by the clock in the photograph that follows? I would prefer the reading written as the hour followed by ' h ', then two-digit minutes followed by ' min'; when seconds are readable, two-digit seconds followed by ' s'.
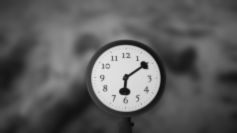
6 h 09 min
